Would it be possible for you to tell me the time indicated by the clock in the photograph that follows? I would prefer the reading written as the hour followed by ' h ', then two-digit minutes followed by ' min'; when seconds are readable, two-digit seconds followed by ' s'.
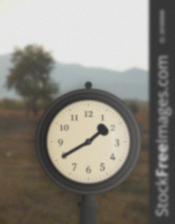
1 h 40 min
